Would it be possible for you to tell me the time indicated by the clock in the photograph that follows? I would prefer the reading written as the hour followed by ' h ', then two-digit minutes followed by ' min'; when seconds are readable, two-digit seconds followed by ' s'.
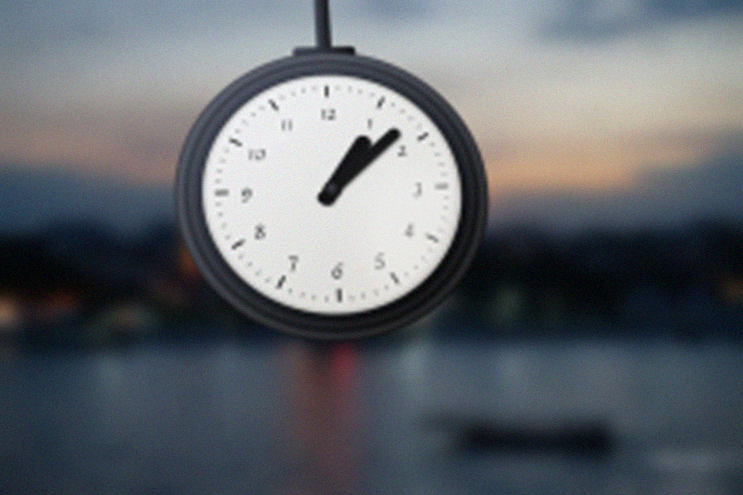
1 h 08 min
